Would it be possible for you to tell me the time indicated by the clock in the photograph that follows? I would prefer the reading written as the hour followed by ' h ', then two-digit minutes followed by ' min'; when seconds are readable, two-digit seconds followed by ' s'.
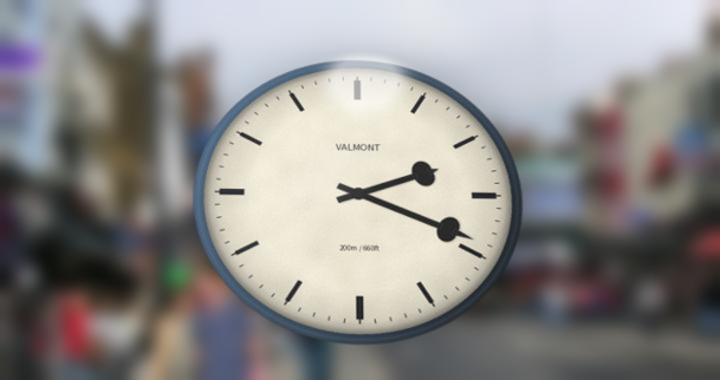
2 h 19 min
